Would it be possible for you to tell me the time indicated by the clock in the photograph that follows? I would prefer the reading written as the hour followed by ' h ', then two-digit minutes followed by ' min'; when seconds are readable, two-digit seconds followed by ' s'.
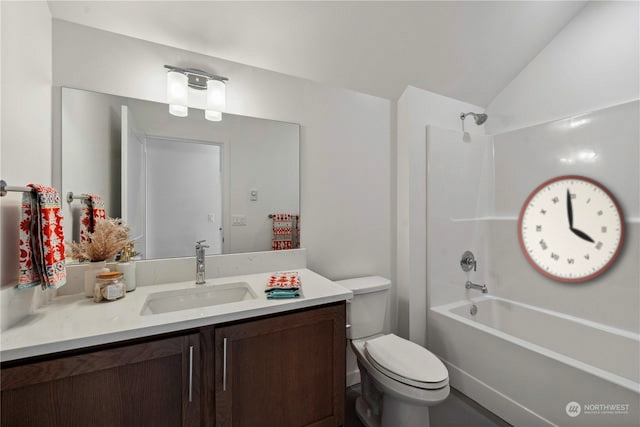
3 h 59 min
